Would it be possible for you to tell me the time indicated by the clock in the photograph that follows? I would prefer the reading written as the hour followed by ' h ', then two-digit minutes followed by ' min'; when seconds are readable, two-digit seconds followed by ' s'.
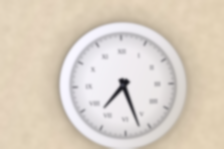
7 h 27 min
